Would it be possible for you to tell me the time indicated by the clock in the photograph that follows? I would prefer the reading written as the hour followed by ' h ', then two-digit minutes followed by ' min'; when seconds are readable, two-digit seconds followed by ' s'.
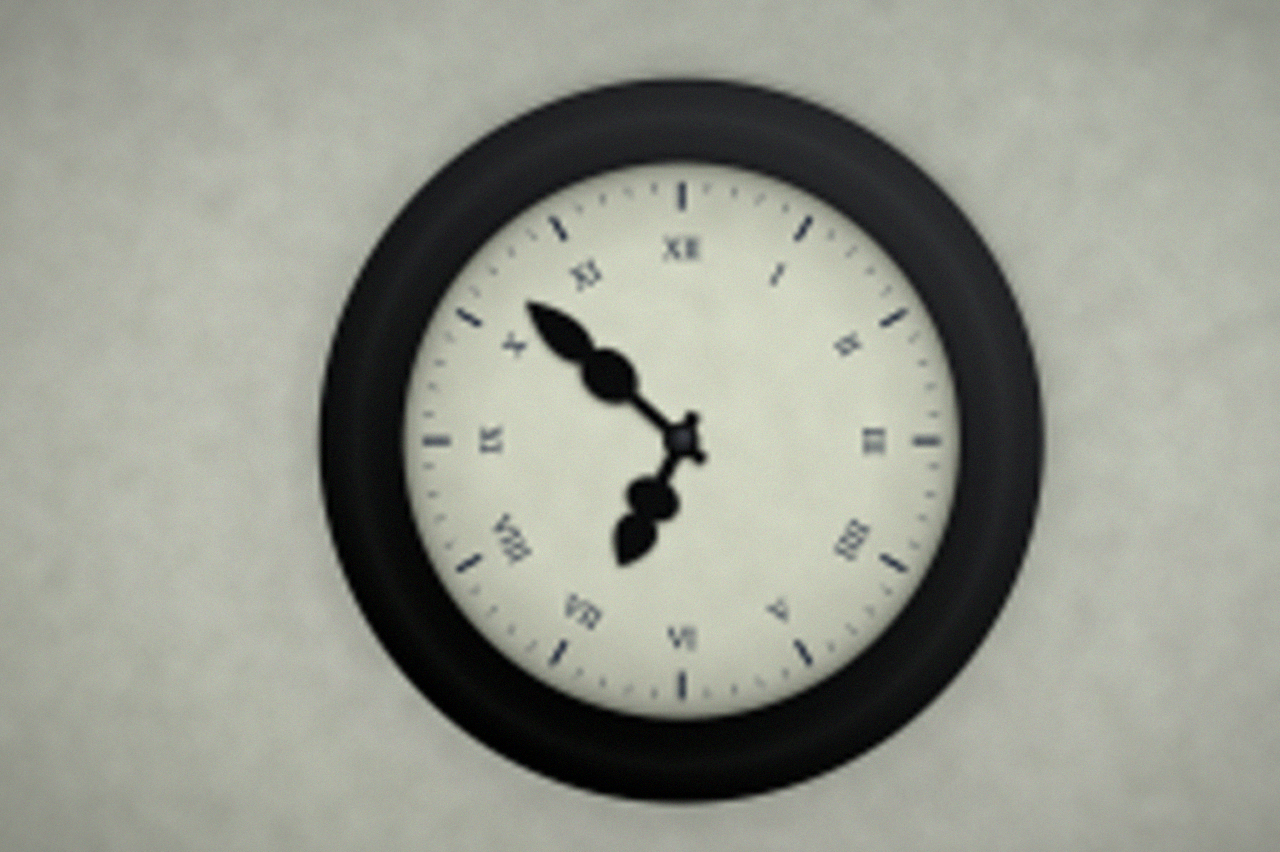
6 h 52 min
